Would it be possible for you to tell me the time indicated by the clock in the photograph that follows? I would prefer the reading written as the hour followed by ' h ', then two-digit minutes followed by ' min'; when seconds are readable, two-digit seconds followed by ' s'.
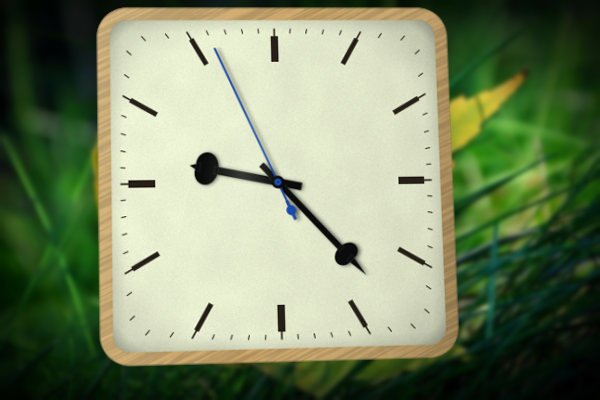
9 h 22 min 56 s
